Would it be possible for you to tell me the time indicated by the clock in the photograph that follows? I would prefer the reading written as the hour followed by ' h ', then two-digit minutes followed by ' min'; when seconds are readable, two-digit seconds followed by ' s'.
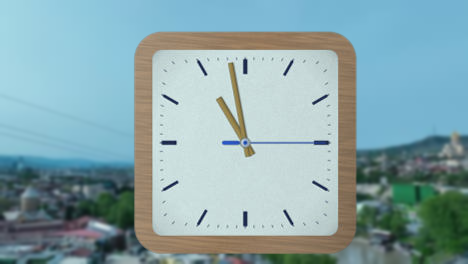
10 h 58 min 15 s
